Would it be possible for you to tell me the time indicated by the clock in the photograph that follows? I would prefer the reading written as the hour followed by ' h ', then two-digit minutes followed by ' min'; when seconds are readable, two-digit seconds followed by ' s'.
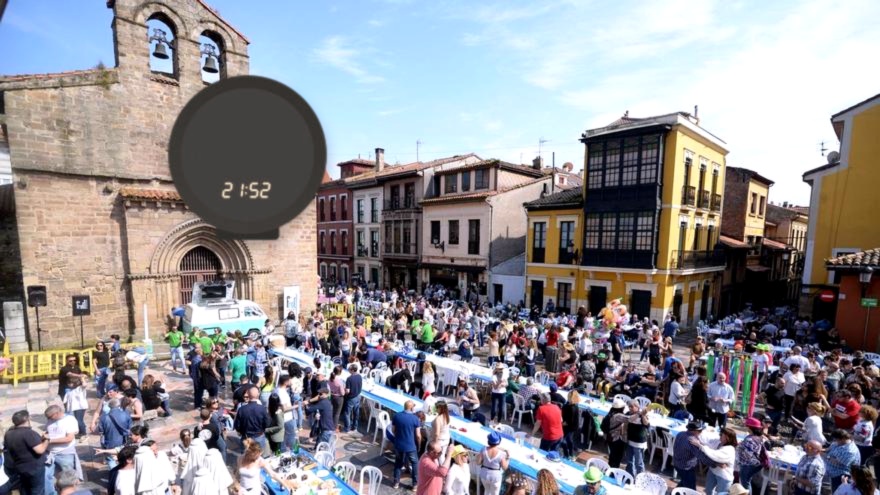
21 h 52 min
